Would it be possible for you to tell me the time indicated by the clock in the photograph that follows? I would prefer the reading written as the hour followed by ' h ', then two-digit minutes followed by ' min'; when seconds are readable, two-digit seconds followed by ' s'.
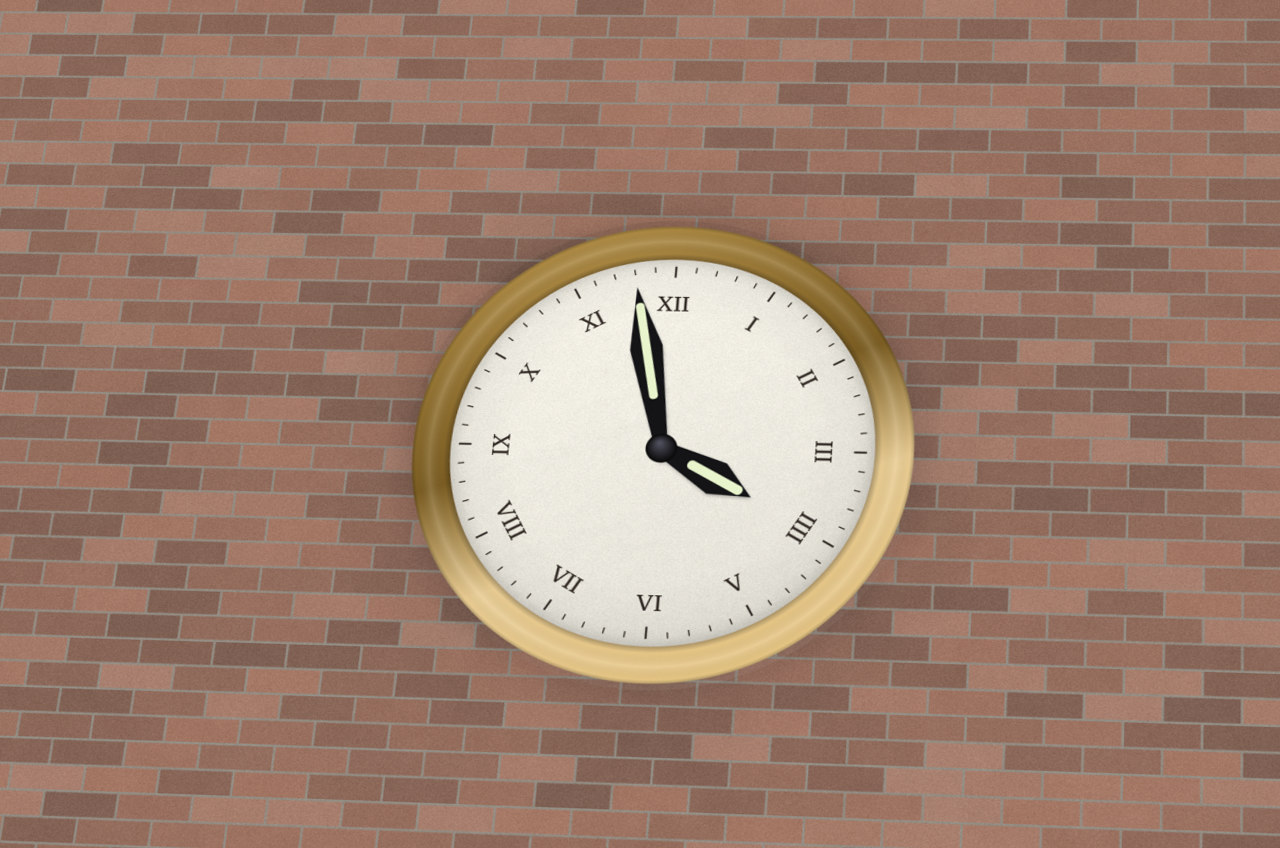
3 h 58 min
